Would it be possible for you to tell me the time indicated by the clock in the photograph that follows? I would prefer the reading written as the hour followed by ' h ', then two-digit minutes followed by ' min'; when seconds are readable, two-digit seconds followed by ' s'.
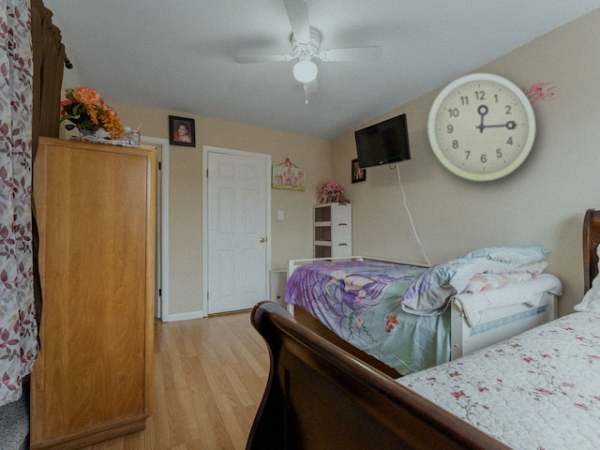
12 h 15 min
